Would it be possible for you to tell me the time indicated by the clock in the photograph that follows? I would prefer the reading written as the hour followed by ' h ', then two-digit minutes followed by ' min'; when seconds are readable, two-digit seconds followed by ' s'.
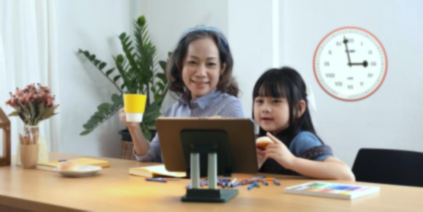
2 h 58 min
